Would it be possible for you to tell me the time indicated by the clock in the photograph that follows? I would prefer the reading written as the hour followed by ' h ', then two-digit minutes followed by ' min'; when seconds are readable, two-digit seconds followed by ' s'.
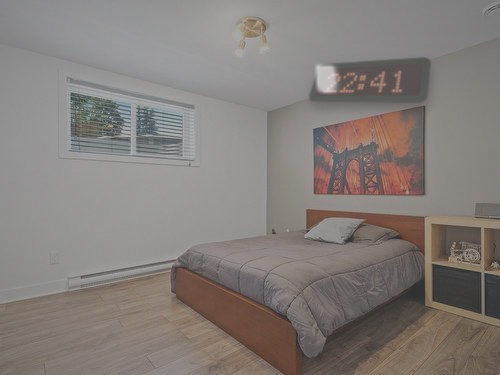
22 h 41 min
